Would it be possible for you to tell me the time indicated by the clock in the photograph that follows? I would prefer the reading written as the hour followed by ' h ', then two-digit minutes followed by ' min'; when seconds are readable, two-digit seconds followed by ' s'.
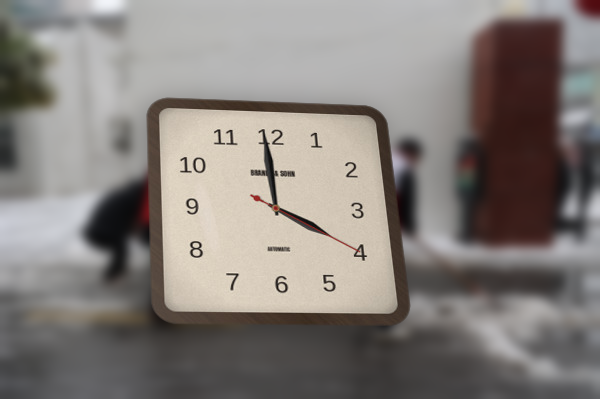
3 h 59 min 20 s
